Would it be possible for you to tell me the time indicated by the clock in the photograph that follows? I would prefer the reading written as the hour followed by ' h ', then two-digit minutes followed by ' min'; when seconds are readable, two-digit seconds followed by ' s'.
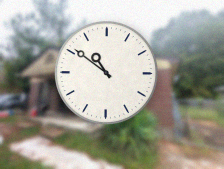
10 h 51 min
